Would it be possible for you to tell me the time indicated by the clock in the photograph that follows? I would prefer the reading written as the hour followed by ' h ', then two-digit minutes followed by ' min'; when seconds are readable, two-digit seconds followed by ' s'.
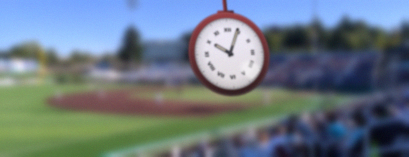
10 h 04 min
